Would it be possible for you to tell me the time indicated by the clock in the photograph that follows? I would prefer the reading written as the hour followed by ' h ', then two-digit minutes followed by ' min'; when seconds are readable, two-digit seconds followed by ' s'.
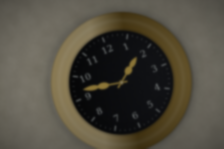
1 h 47 min
